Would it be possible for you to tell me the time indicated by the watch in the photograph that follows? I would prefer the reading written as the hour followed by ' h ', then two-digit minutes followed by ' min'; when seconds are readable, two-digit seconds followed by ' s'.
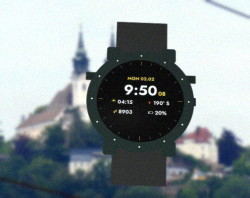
9 h 50 min
